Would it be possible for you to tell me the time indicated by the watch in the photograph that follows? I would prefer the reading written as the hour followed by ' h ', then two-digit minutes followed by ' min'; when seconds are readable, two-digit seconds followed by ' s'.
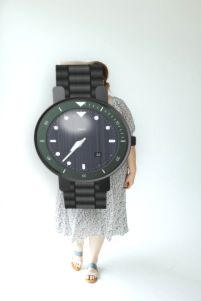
7 h 37 min
